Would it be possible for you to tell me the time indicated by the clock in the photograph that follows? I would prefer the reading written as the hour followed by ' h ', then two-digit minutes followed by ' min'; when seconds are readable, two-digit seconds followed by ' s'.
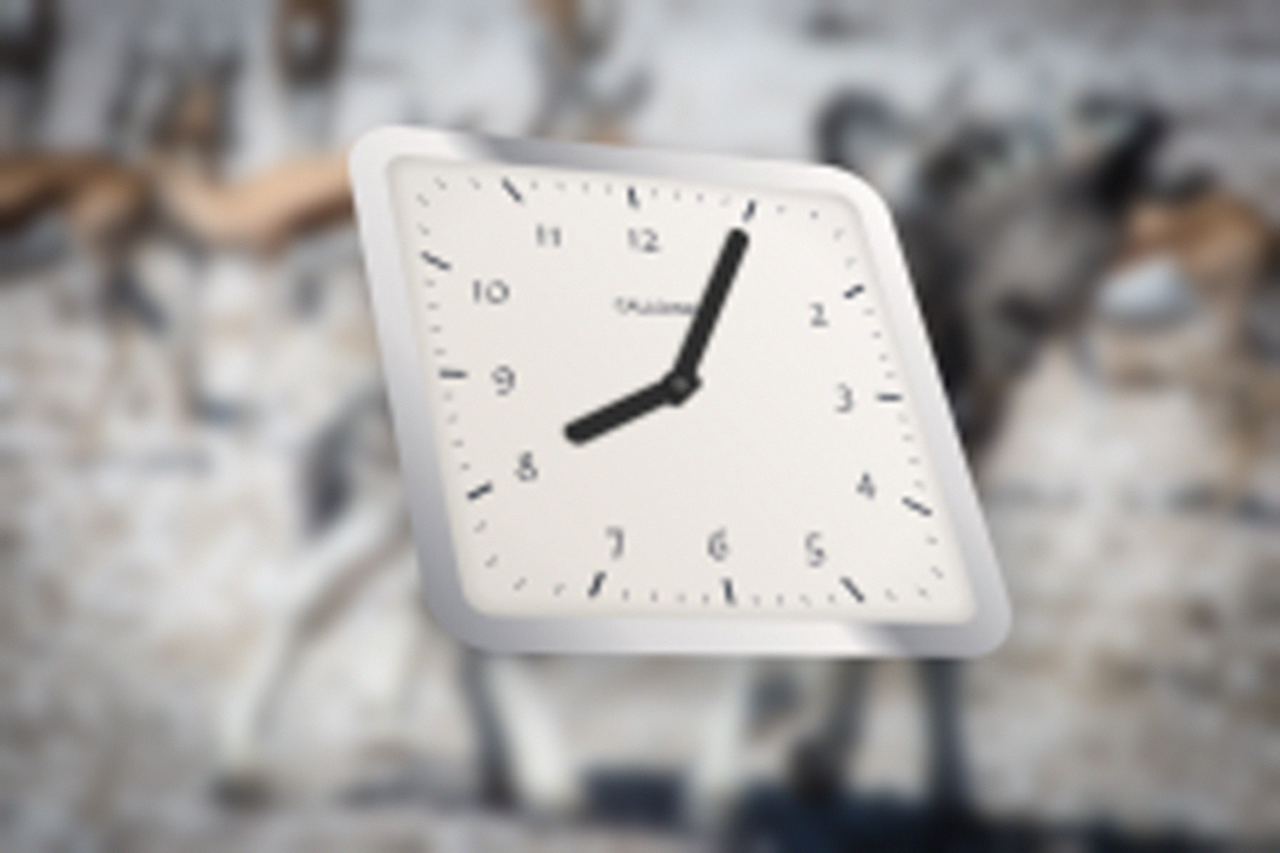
8 h 05 min
